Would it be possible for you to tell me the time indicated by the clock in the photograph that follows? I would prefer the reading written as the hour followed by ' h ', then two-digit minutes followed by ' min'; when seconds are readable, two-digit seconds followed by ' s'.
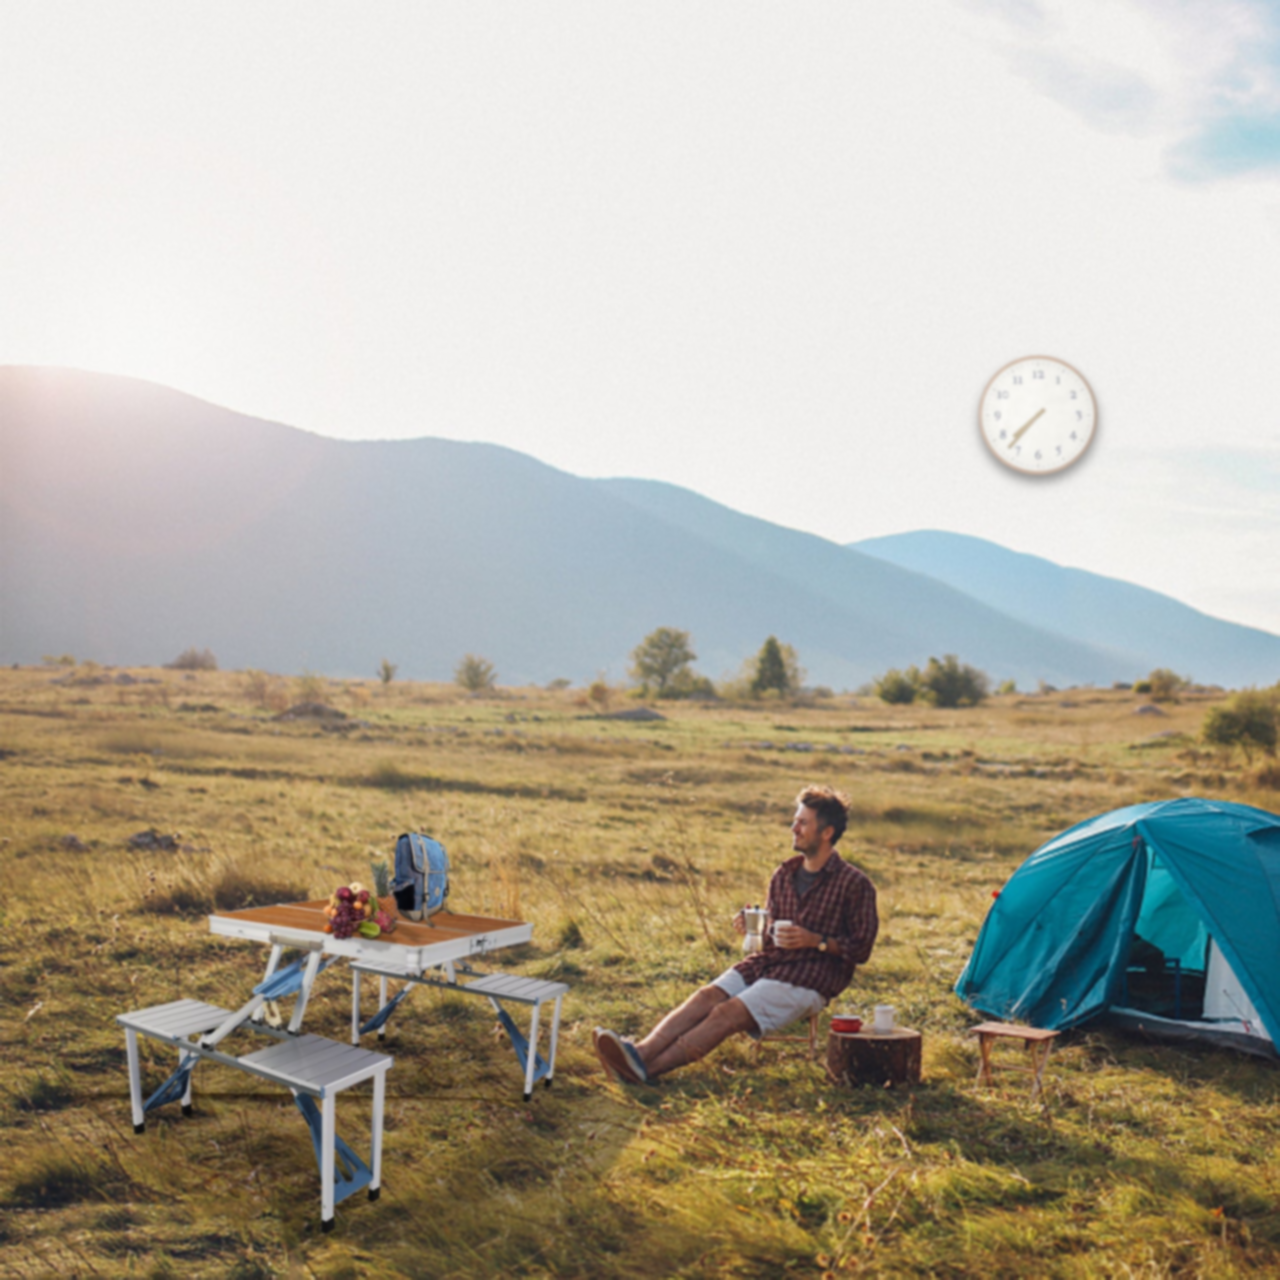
7 h 37 min
